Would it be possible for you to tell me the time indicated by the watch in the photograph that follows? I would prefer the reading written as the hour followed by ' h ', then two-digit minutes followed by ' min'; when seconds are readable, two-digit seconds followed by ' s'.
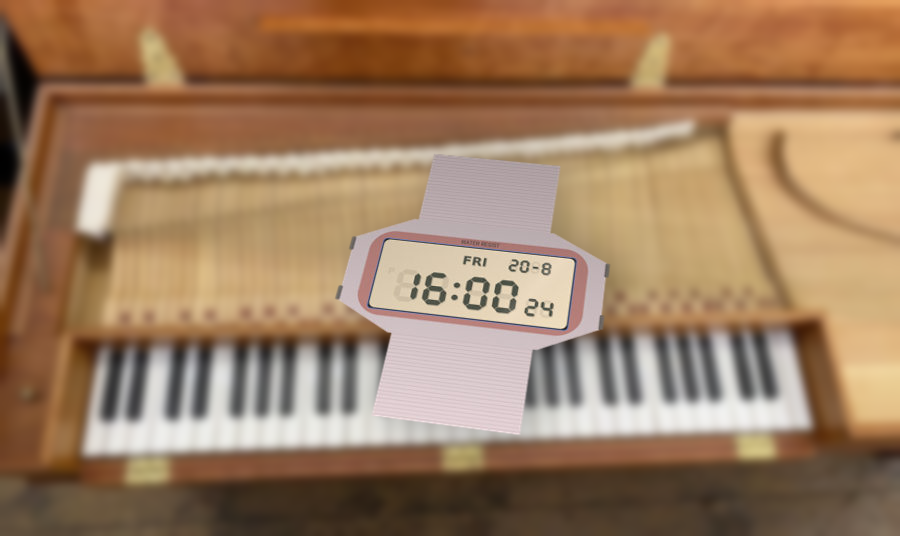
16 h 00 min 24 s
